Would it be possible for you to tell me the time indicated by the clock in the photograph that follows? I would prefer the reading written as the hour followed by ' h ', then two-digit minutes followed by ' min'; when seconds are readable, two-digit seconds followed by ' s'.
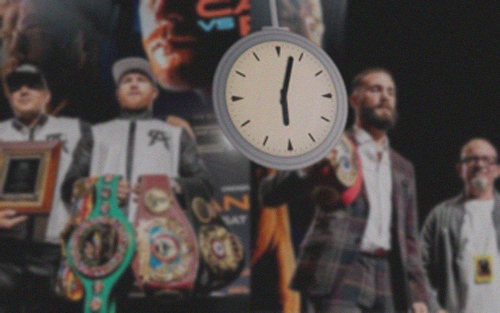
6 h 03 min
